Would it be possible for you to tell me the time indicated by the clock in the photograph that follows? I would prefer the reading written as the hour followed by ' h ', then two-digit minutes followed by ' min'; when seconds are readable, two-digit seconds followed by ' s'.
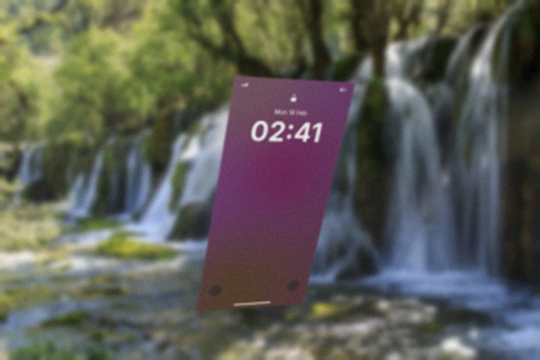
2 h 41 min
